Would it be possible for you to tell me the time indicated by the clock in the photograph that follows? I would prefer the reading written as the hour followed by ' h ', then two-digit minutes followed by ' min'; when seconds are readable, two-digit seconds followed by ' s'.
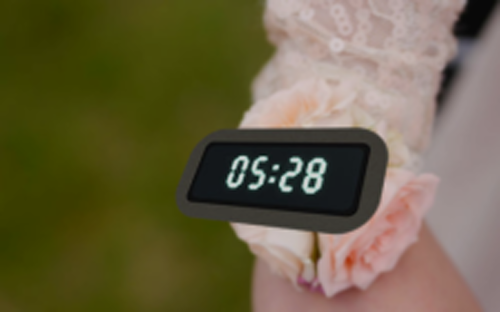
5 h 28 min
